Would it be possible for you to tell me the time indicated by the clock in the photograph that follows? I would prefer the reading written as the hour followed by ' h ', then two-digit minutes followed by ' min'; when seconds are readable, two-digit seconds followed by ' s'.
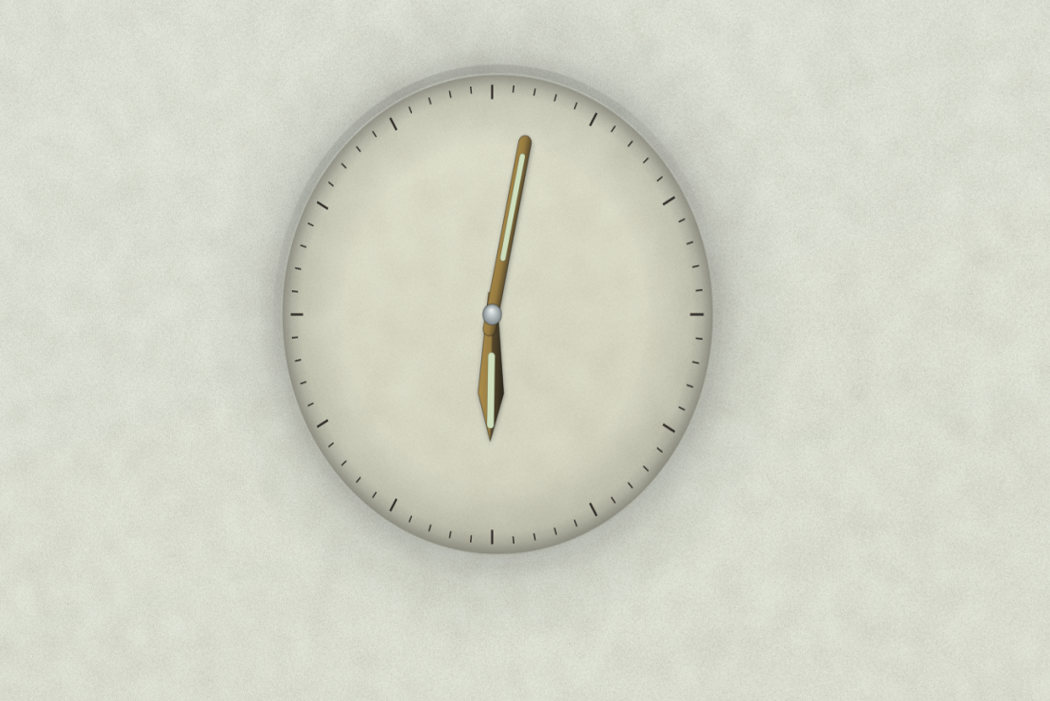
6 h 02 min
